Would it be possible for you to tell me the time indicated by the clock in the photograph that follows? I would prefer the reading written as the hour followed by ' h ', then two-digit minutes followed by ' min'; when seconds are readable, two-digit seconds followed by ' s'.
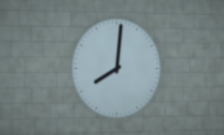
8 h 01 min
